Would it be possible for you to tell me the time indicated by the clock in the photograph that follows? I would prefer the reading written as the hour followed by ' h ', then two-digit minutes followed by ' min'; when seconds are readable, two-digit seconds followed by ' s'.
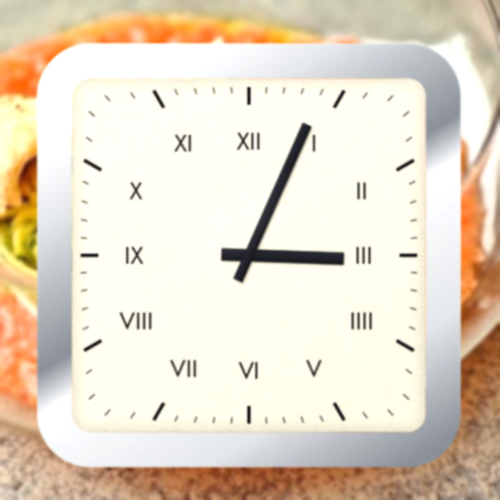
3 h 04 min
